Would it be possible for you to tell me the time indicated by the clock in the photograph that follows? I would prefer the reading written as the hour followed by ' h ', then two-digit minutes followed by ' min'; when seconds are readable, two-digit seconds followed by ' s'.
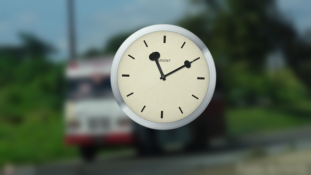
11 h 10 min
